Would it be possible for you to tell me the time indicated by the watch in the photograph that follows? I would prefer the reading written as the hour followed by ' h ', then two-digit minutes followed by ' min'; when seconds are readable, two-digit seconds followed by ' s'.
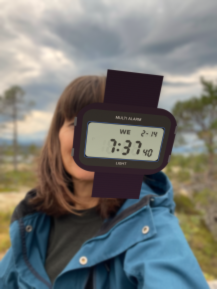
7 h 37 min
